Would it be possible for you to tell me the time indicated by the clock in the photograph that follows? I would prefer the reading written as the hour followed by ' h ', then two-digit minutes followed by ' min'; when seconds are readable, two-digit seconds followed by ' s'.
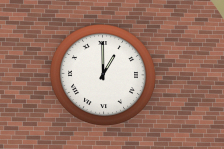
1 h 00 min
